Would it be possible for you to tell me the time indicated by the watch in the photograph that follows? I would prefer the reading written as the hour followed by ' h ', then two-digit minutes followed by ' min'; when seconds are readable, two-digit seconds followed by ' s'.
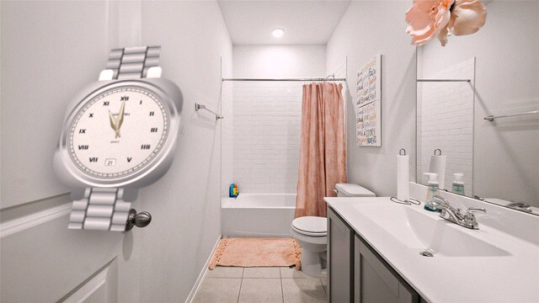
11 h 00 min
